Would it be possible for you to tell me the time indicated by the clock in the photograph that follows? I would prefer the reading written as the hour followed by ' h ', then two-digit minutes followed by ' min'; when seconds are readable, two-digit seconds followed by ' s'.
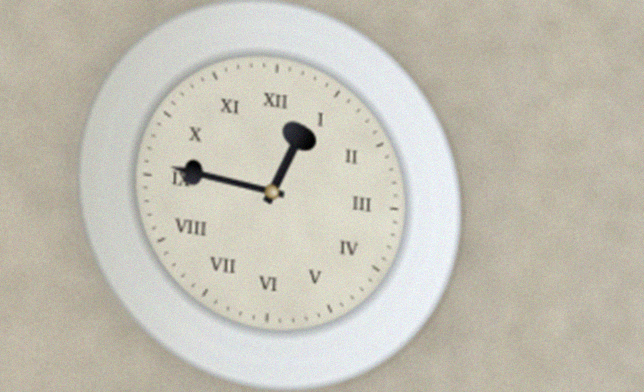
12 h 46 min
